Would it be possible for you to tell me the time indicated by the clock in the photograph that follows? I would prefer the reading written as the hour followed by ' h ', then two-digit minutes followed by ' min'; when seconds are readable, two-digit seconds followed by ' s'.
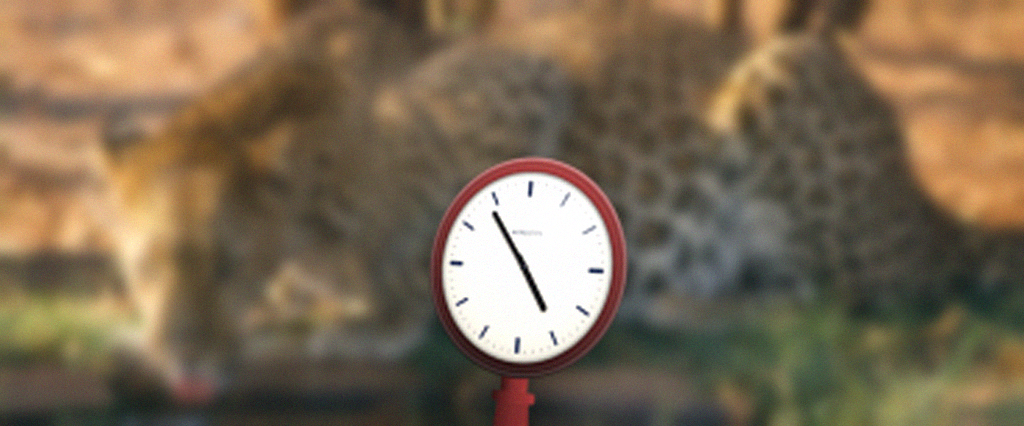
4 h 54 min
